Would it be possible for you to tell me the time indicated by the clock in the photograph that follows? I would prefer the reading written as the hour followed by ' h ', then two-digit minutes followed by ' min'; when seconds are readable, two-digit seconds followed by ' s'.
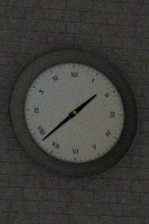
1 h 38 min
